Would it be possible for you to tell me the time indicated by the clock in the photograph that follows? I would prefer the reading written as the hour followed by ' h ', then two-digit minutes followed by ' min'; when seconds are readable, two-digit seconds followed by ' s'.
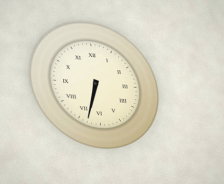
6 h 33 min
